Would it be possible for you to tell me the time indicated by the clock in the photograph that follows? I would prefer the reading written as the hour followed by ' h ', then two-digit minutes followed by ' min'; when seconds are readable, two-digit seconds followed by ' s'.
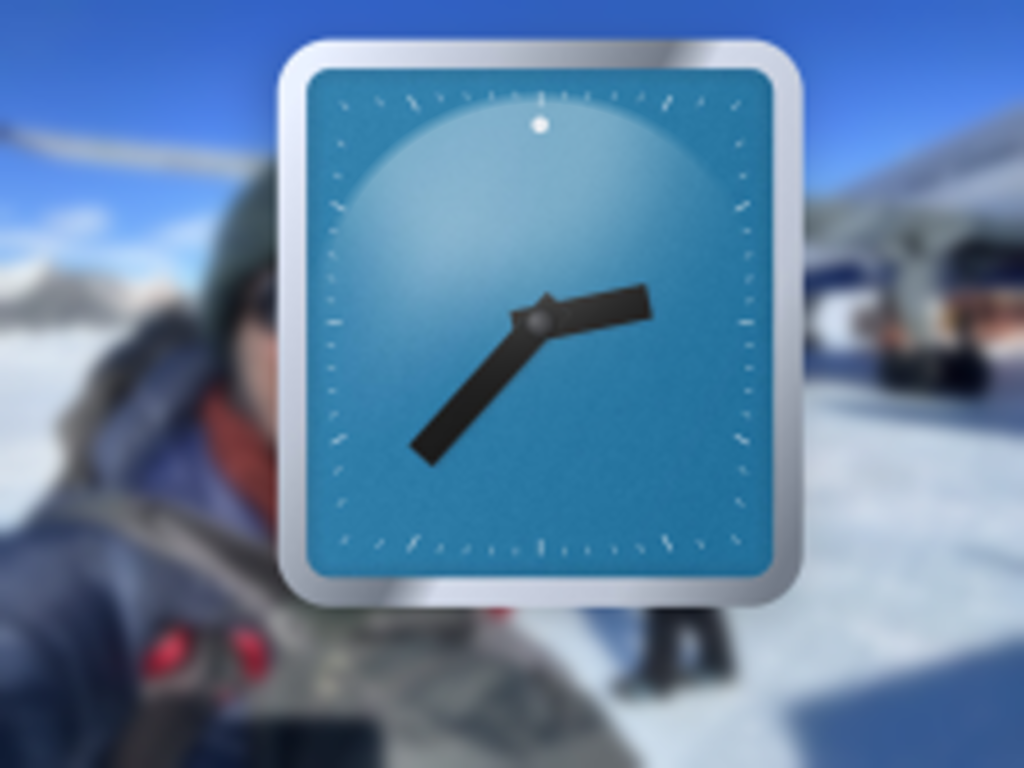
2 h 37 min
